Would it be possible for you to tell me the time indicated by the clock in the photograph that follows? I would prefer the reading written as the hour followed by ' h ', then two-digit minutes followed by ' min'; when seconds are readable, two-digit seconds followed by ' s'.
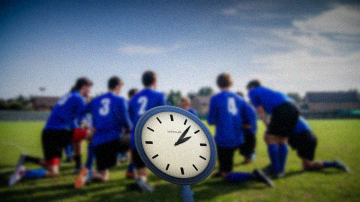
2 h 07 min
